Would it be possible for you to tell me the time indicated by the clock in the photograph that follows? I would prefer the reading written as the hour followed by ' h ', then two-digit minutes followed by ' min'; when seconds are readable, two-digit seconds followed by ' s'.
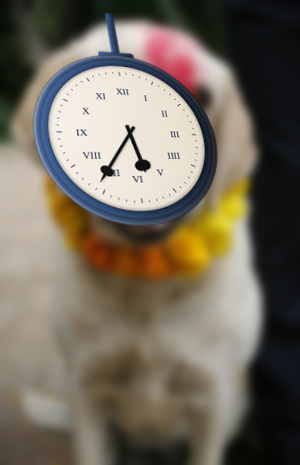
5 h 36 min
